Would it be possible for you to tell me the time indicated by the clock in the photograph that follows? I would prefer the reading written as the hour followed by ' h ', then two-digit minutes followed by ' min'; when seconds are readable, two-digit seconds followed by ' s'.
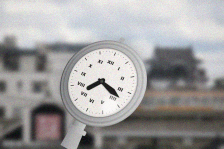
7 h 18 min
